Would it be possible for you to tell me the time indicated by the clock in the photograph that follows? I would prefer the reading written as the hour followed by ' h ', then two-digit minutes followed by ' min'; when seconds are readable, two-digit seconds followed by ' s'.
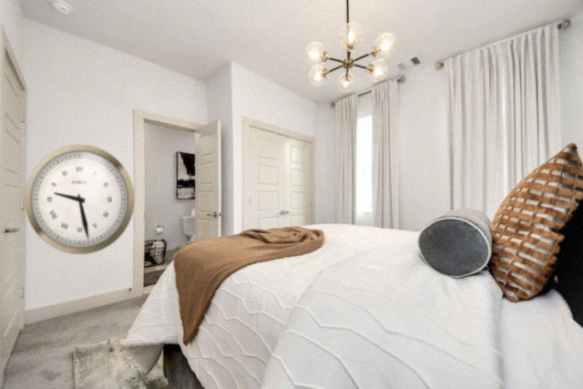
9 h 28 min
